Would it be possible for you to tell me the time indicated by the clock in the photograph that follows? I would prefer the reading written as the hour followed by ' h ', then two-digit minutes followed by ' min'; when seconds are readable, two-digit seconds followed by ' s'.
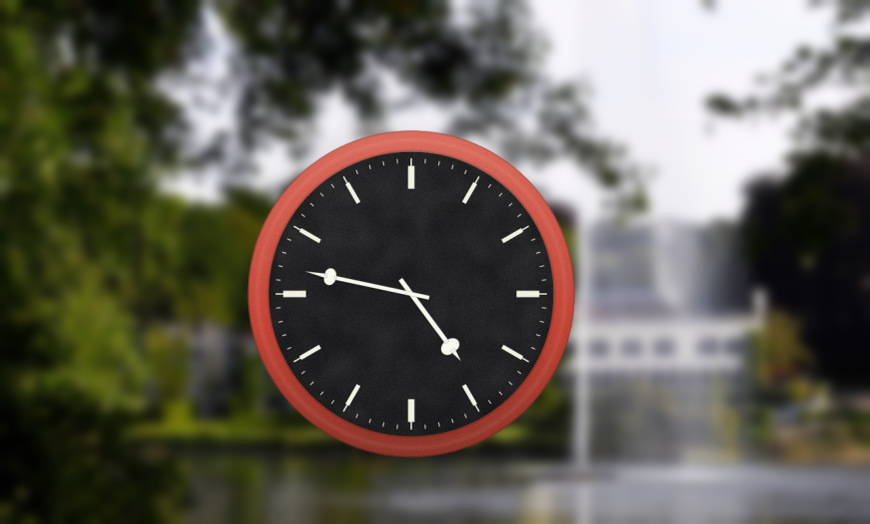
4 h 47 min
